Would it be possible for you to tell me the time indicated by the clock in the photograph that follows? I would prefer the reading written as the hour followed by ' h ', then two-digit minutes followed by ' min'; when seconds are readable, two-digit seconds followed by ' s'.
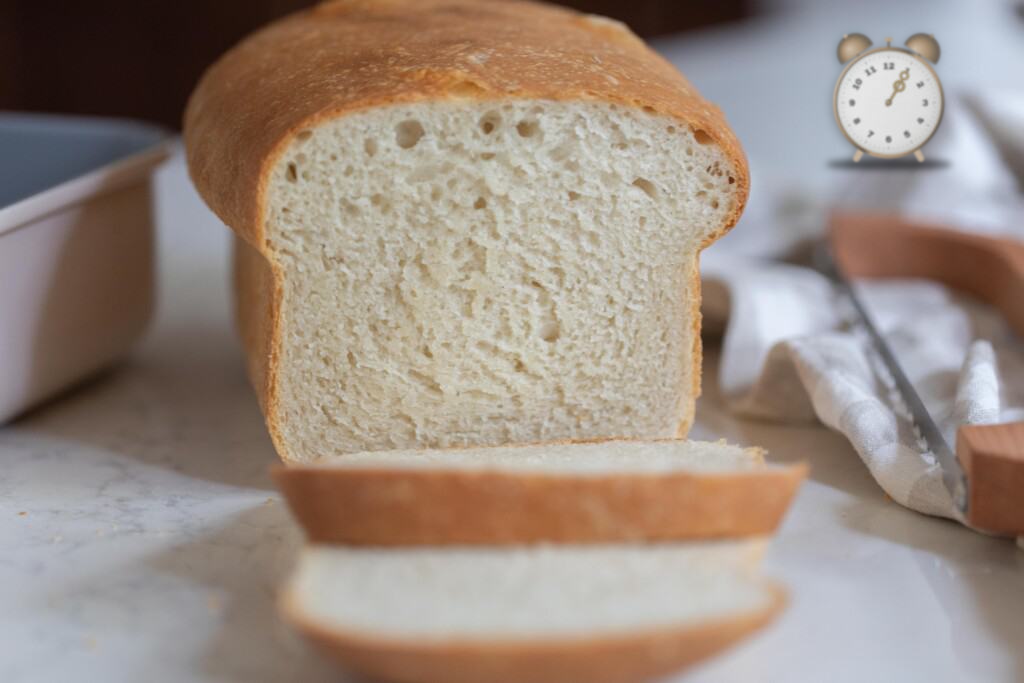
1 h 05 min
